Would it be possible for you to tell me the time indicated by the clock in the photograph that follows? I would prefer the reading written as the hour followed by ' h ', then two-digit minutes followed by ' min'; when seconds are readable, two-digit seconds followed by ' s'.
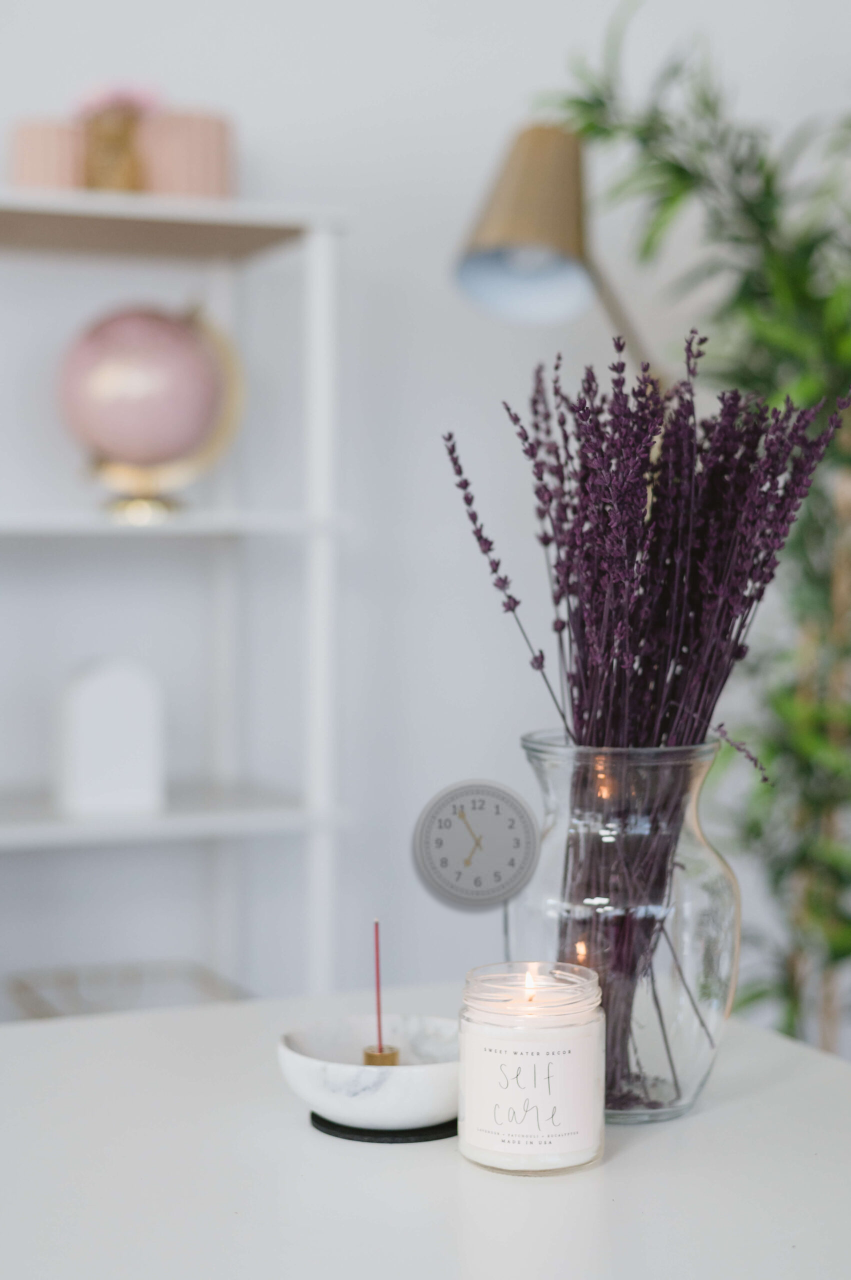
6 h 55 min
